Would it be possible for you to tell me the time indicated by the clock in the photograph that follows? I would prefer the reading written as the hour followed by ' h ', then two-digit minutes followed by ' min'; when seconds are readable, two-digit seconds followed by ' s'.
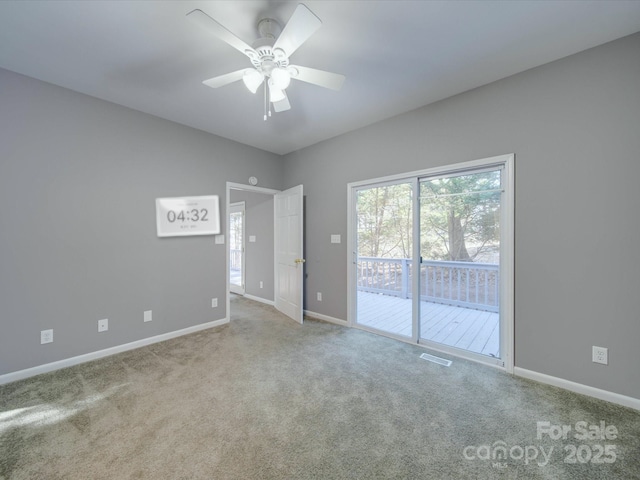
4 h 32 min
